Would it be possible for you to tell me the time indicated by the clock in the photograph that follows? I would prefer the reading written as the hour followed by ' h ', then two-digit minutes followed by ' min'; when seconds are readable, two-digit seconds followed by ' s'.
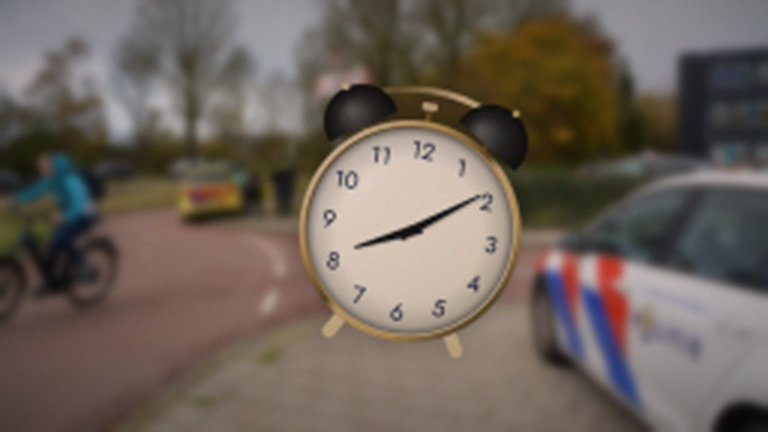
8 h 09 min
